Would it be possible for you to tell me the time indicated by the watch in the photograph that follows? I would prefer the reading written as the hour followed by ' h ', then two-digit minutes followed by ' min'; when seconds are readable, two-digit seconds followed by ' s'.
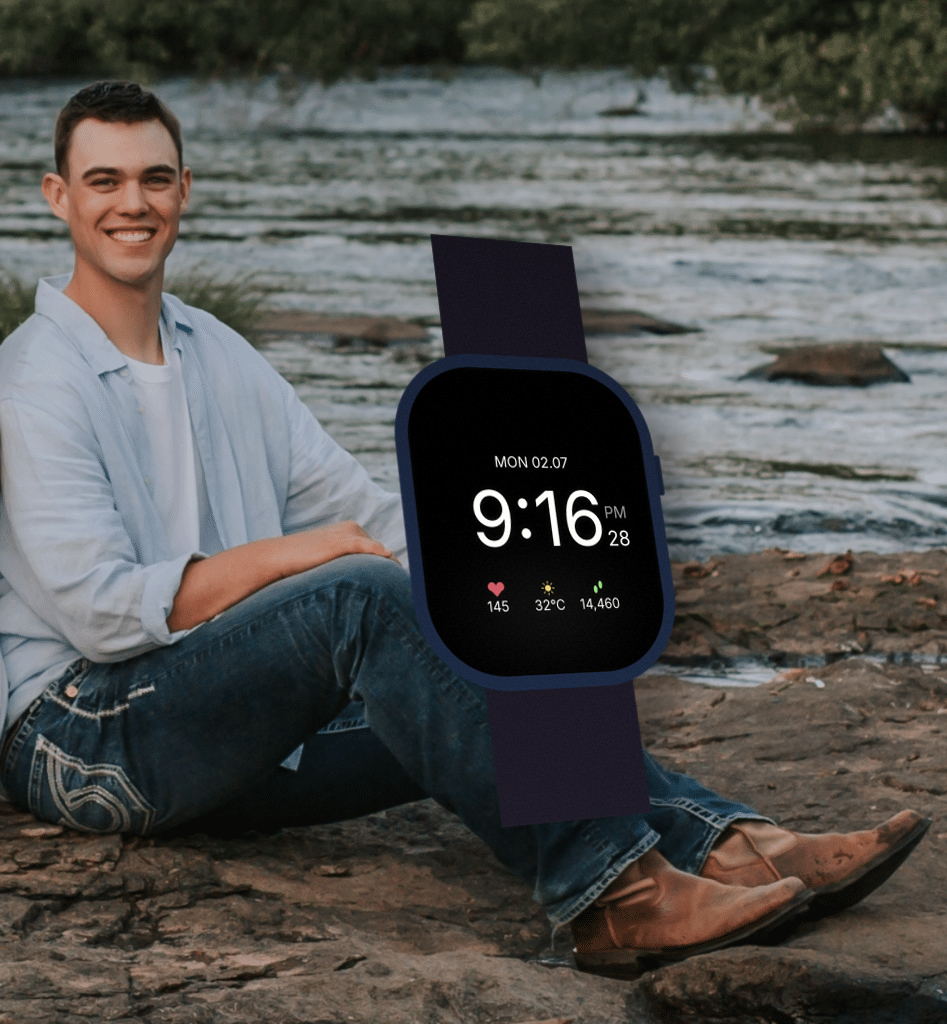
9 h 16 min 28 s
